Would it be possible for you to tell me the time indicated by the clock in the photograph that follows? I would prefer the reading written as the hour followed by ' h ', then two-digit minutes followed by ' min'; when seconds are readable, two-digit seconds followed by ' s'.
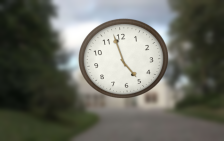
4 h 58 min
